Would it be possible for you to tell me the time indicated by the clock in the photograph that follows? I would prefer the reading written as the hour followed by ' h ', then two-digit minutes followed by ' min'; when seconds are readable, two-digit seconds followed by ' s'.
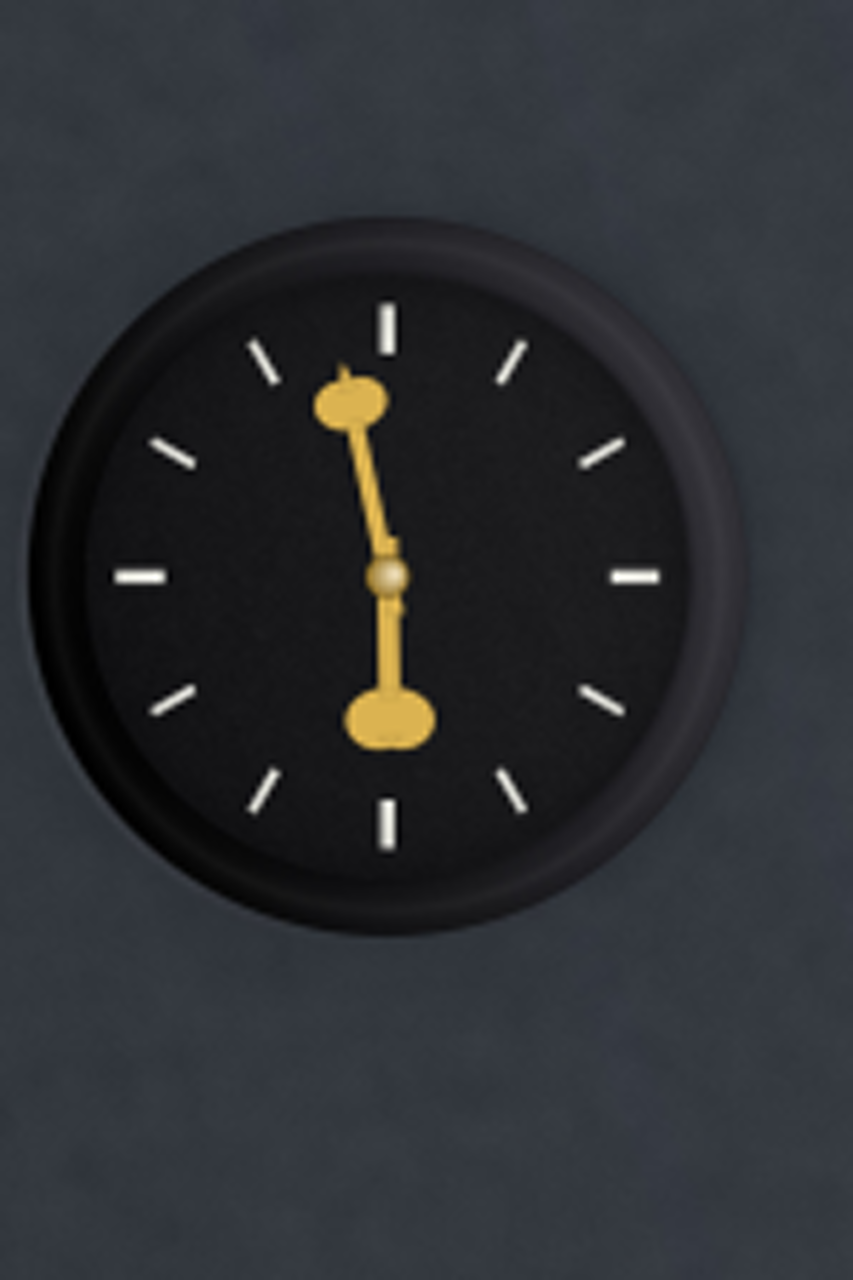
5 h 58 min
